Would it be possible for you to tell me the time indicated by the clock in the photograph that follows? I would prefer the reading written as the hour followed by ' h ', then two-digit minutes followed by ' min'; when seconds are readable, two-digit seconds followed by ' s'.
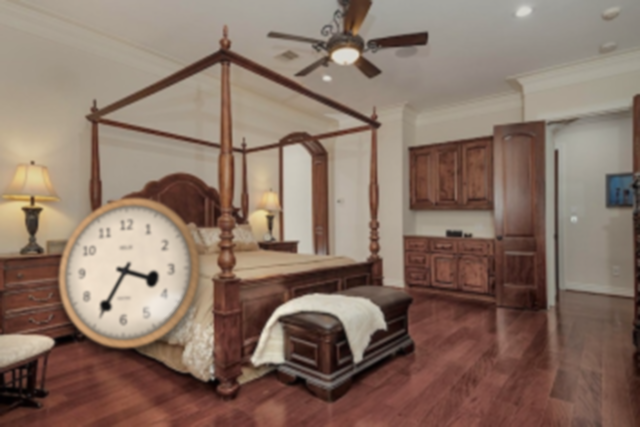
3 h 35 min
